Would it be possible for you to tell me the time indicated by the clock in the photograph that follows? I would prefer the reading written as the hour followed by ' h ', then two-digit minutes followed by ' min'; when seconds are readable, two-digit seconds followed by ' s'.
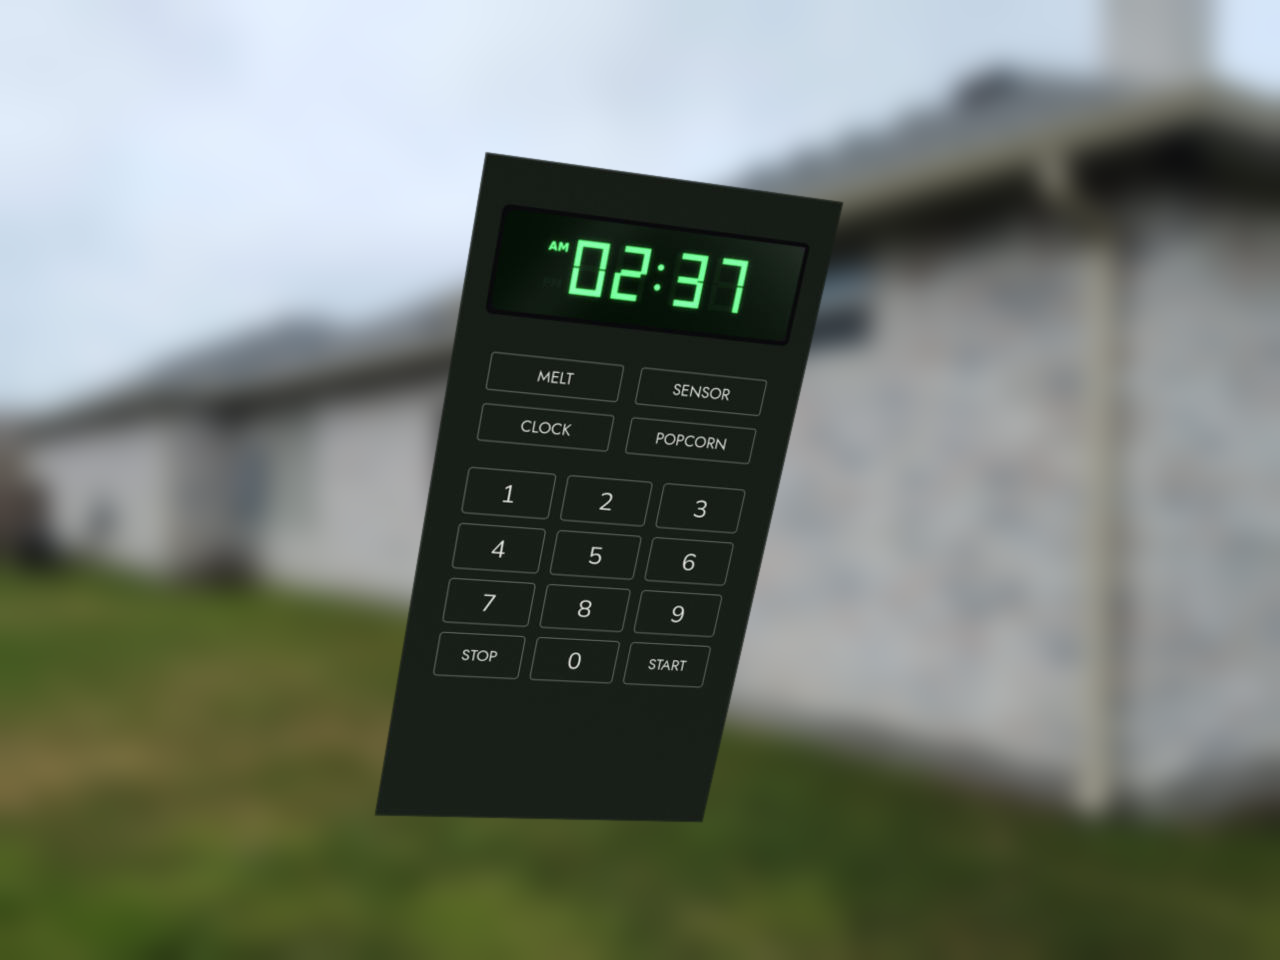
2 h 37 min
